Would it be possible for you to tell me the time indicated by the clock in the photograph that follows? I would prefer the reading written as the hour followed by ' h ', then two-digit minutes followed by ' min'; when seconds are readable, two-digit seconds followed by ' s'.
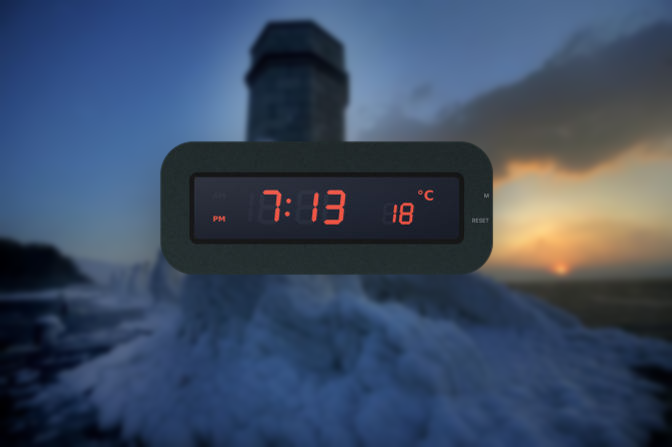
7 h 13 min
